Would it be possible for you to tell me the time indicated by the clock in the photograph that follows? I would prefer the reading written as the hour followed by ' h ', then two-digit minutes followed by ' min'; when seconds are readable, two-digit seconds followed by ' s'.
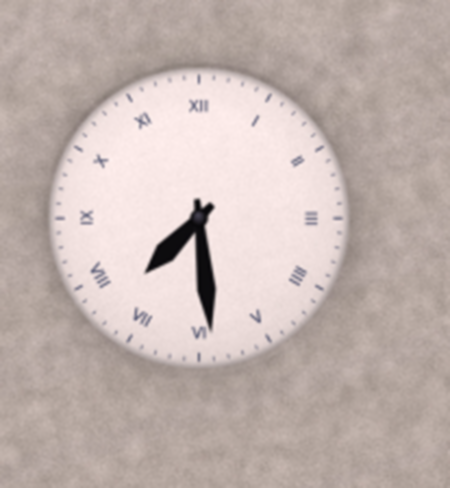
7 h 29 min
